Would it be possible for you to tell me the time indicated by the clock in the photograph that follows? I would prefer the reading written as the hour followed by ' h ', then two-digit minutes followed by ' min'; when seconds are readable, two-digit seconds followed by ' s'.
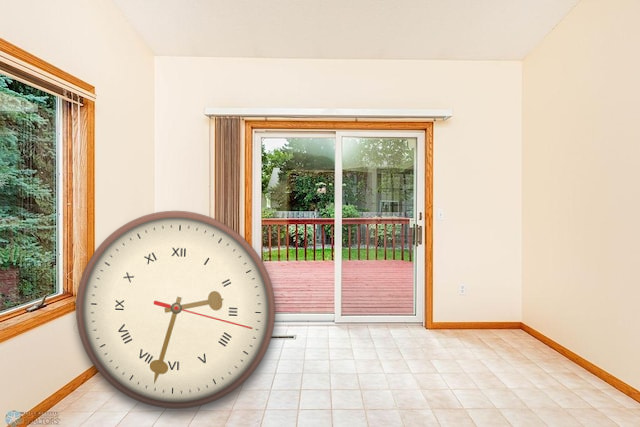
2 h 32 min 17 s
